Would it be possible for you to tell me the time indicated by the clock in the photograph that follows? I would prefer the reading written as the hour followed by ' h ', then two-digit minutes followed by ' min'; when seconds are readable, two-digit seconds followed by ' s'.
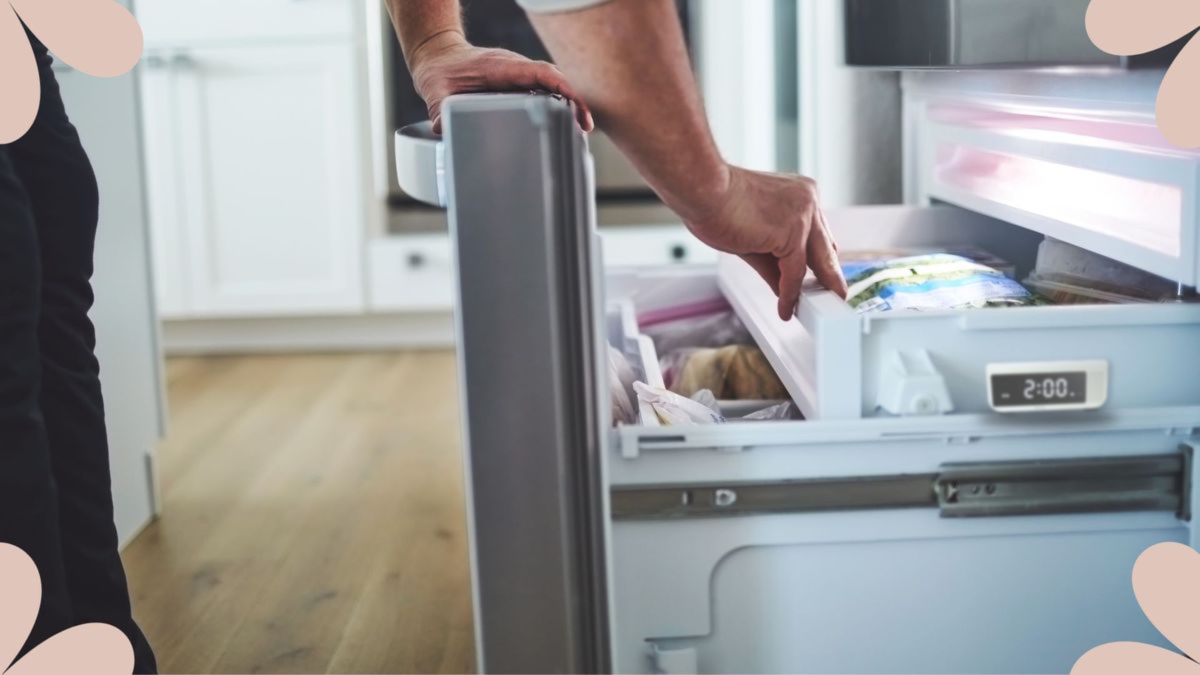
2 h 00 min
